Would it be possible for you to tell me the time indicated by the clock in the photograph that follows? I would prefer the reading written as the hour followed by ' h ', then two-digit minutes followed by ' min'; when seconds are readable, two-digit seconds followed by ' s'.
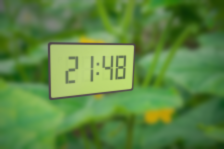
21 h 48 min
